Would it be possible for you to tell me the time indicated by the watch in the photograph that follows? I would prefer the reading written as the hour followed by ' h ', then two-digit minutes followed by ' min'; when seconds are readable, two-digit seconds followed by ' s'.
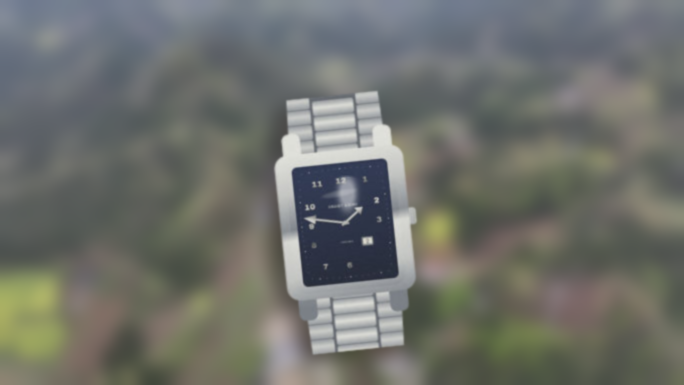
1 h 47 min
